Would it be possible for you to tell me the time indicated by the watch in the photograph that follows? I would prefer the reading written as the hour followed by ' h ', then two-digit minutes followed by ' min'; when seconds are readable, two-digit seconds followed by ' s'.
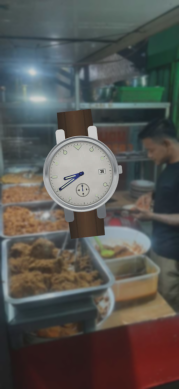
8 h 40 min
